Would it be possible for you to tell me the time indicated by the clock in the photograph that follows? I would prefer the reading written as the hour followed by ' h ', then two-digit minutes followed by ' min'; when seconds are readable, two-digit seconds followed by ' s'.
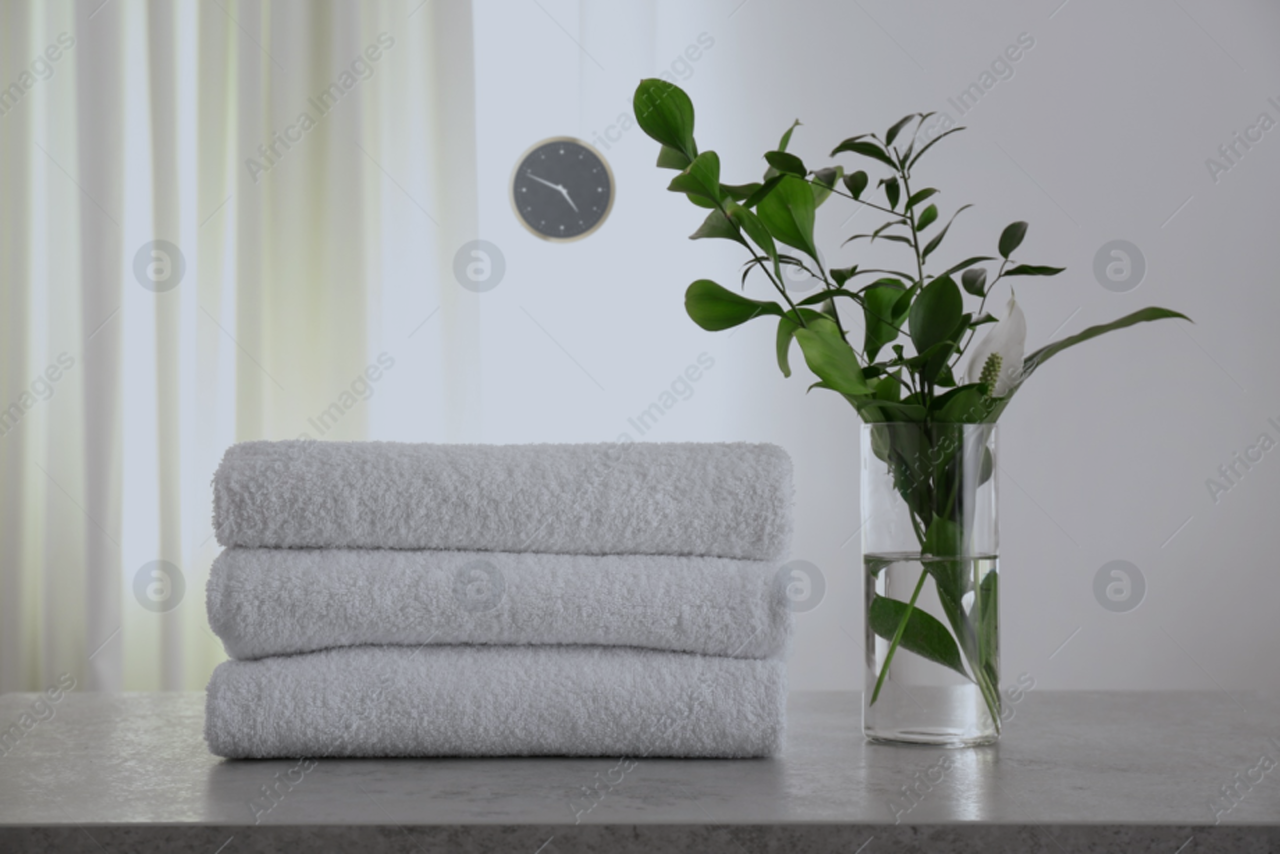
4 h 49 min
